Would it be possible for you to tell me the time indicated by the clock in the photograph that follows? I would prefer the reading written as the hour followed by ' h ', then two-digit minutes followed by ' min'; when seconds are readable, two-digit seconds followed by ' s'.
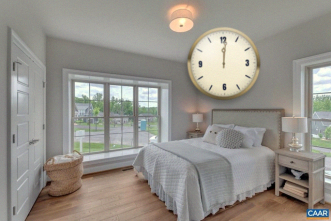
12 h 01 min
